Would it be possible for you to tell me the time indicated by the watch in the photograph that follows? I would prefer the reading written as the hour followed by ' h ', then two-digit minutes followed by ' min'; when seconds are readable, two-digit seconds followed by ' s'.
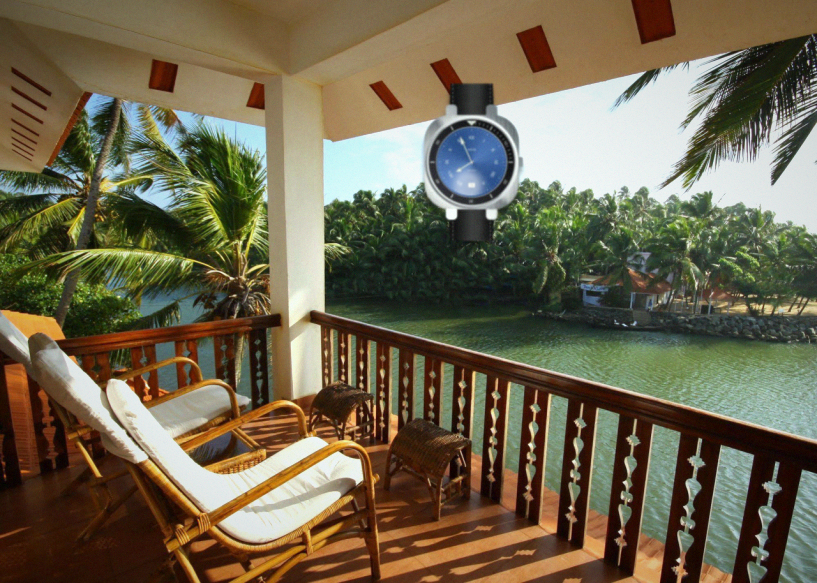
7 h 56 min
